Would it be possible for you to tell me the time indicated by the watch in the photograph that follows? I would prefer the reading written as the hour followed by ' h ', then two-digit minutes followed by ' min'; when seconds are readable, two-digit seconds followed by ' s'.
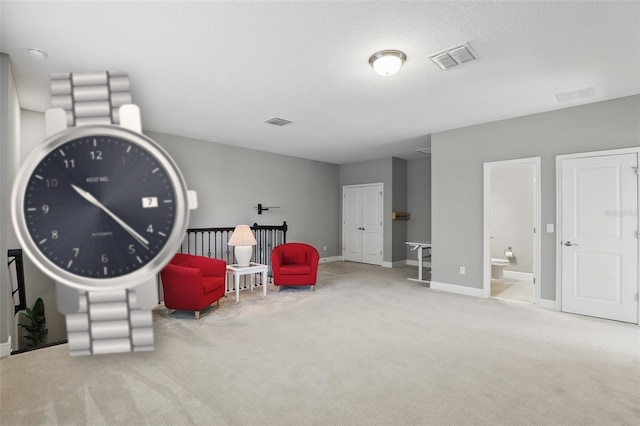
10 h 22 min 23 s
